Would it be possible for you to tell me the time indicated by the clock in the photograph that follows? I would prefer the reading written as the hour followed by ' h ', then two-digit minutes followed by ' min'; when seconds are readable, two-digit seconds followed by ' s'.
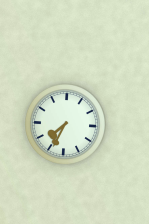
7 h 34 min
